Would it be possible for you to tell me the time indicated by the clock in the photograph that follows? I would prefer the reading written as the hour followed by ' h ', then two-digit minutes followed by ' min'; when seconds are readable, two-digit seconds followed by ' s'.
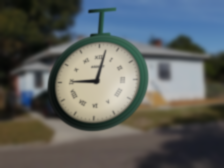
9 h 02 min
